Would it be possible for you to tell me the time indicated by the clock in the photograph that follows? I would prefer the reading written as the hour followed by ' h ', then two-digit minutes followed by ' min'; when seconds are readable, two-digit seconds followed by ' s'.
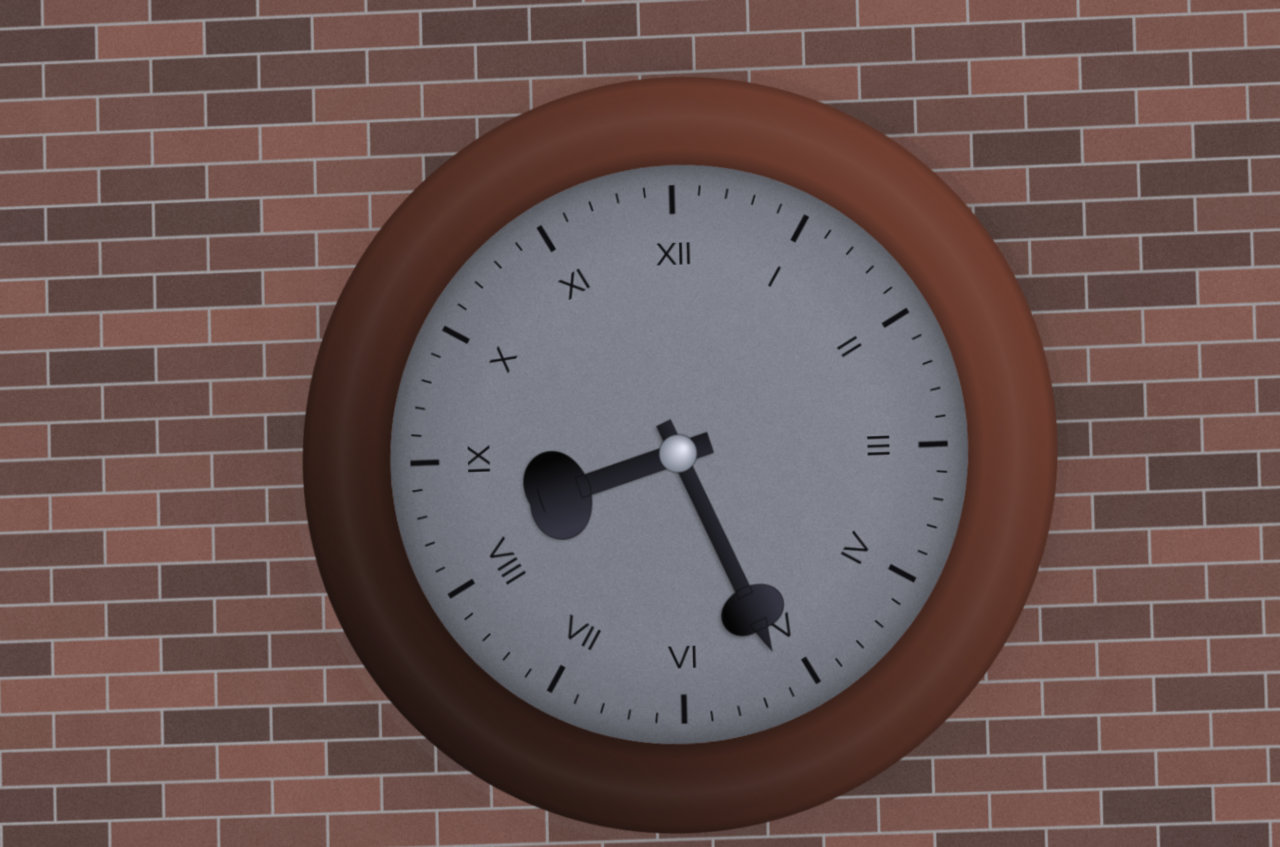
8 h 26 min
